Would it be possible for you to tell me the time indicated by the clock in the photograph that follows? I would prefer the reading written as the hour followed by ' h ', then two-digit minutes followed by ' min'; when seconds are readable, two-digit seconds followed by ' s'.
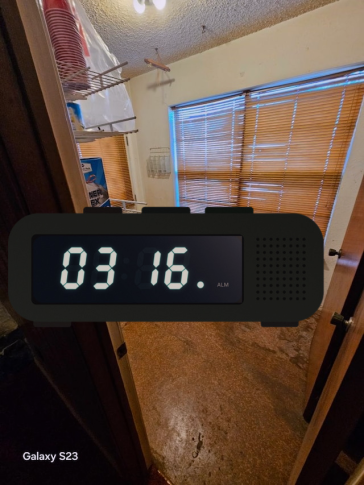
3 h 16 min
